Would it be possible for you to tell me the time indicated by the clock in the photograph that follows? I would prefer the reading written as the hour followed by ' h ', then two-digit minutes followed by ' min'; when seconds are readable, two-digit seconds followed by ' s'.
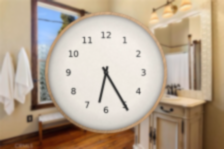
6 h 25 min
